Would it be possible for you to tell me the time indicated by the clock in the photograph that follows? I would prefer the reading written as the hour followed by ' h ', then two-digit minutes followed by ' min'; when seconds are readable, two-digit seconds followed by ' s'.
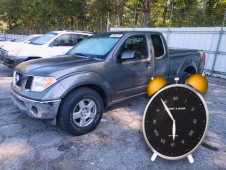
5 h 54 min
